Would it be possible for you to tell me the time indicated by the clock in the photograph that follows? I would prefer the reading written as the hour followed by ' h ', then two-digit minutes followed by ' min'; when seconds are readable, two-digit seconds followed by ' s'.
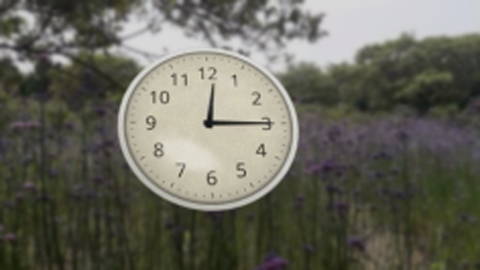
12 h 15 min
